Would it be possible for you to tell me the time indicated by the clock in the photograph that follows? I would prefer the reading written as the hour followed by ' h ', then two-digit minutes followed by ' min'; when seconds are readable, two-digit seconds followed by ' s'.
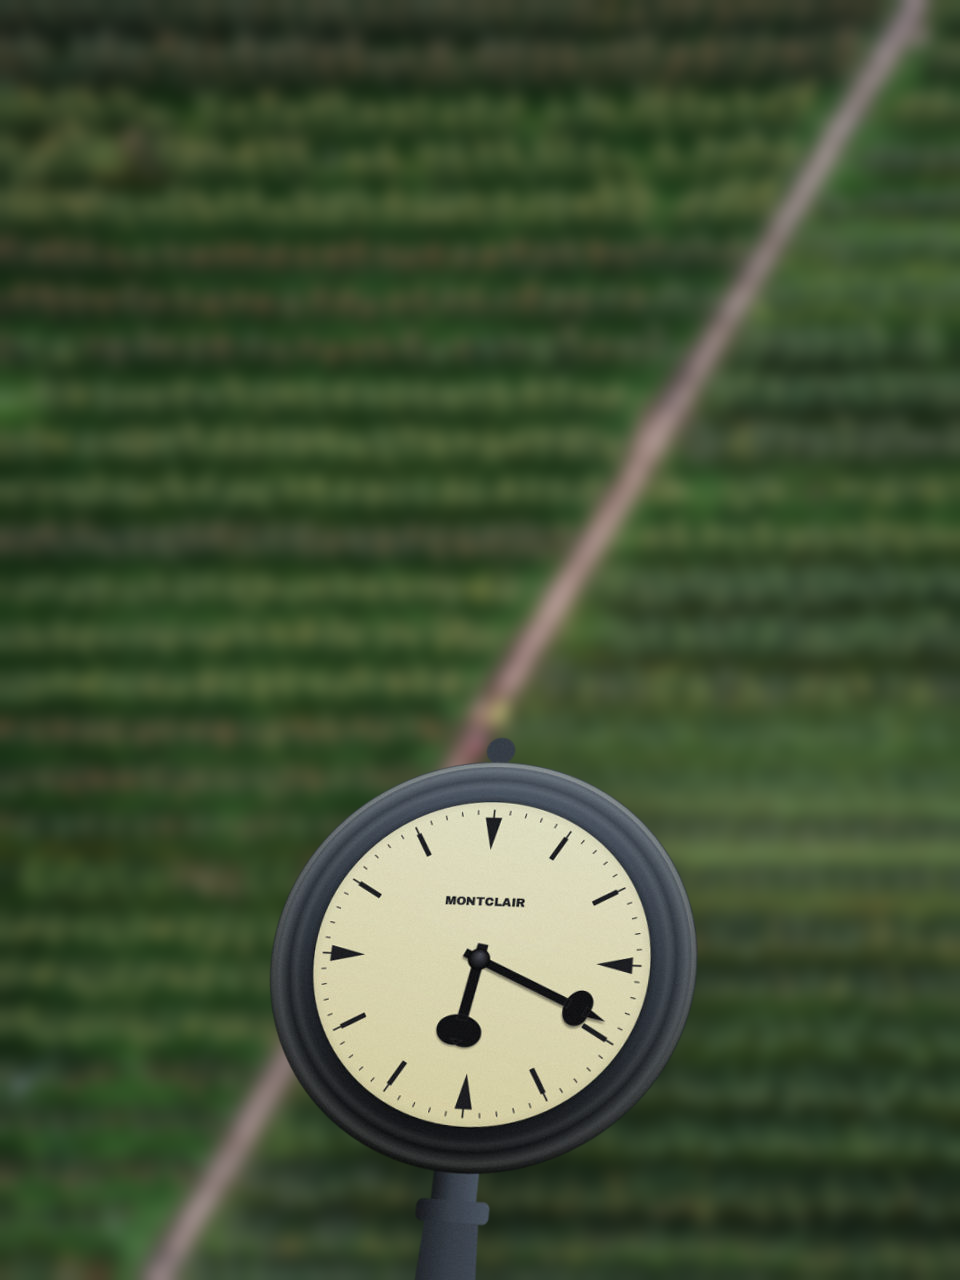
6 h 19 min
